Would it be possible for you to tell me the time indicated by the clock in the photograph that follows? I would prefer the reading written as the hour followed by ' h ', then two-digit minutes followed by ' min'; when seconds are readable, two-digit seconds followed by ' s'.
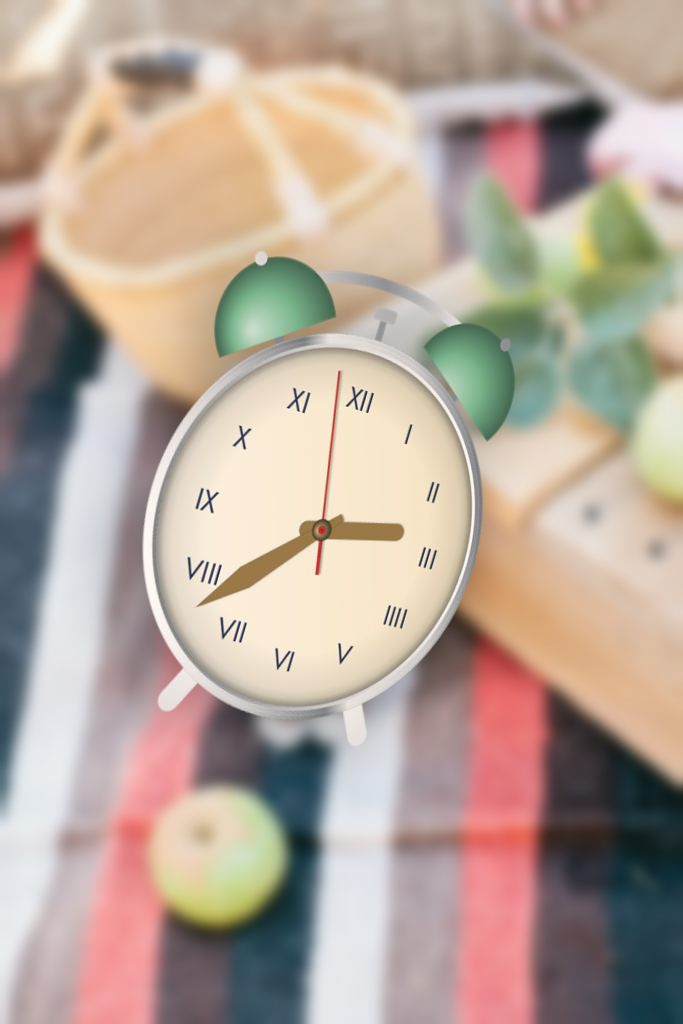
2 h 37 min 58 s
